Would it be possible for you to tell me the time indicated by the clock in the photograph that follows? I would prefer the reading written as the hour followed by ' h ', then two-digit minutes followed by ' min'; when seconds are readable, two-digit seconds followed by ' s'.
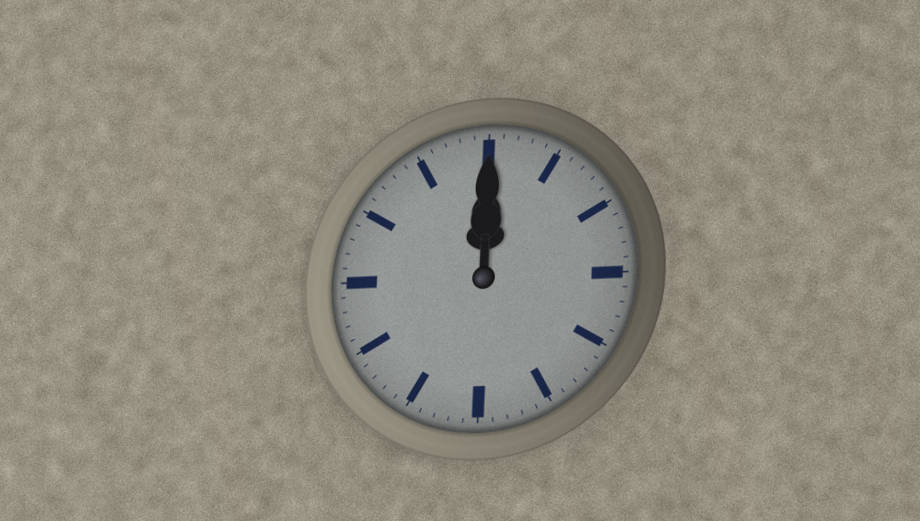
12 h 00 min
